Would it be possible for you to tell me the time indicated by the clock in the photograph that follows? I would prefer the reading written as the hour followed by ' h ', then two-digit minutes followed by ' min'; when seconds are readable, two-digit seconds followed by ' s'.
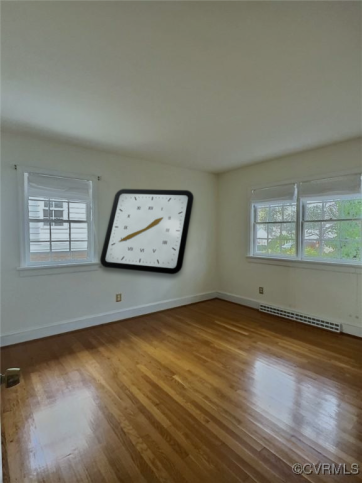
1 h 40 min
